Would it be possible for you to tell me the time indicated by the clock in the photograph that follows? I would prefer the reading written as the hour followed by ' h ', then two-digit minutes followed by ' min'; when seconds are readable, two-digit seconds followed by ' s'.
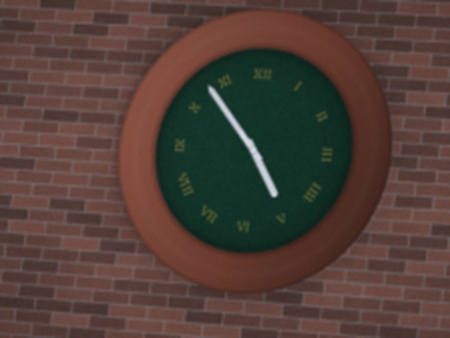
4 h 53 min
